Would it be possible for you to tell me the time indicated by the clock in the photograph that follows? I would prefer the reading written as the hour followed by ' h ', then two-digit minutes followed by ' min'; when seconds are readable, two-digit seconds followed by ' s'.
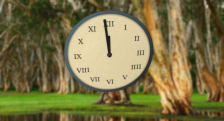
11 h 59 min
